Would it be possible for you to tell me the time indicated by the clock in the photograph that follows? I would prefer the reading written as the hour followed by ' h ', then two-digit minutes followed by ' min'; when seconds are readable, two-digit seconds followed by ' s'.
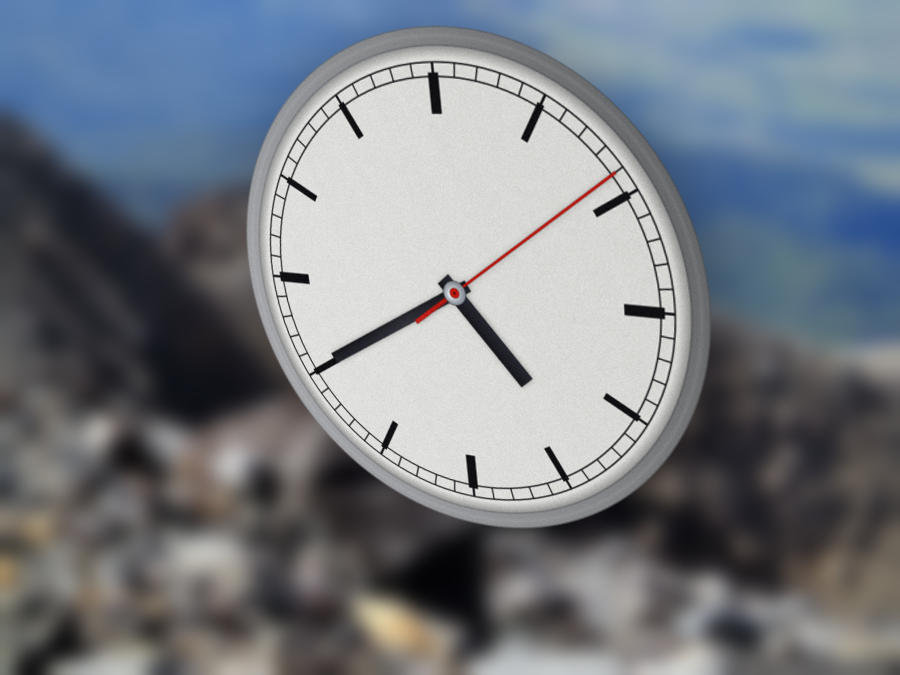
4 h 40 min 09 s
